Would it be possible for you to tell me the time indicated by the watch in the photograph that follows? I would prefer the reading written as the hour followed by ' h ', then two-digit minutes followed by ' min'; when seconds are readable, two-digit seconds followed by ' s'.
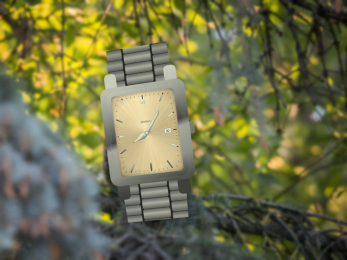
8 h 06 min
